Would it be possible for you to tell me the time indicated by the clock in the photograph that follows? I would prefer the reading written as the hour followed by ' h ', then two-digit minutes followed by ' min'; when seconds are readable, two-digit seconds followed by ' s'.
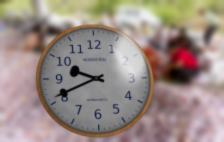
9 h 41 min
